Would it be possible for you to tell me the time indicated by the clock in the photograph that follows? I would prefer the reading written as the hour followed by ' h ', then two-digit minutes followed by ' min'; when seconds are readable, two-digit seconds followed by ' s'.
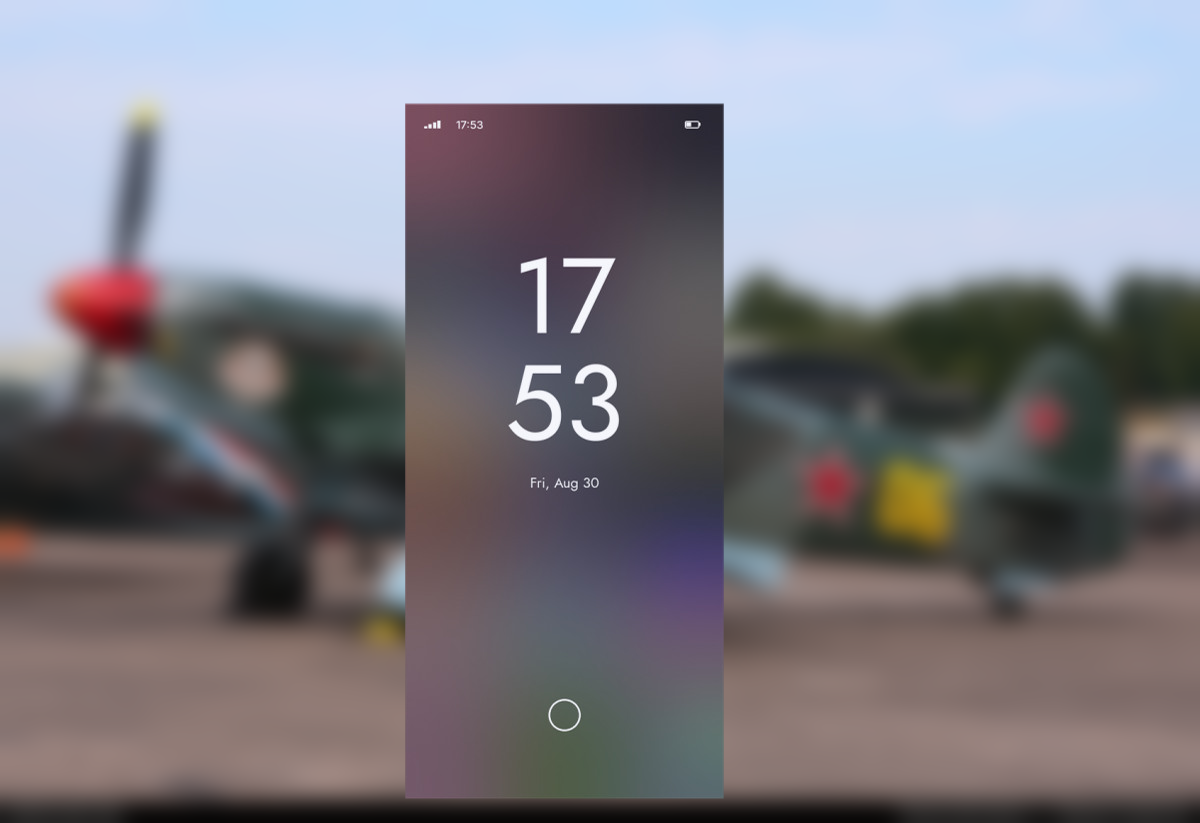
17 h 53 min
